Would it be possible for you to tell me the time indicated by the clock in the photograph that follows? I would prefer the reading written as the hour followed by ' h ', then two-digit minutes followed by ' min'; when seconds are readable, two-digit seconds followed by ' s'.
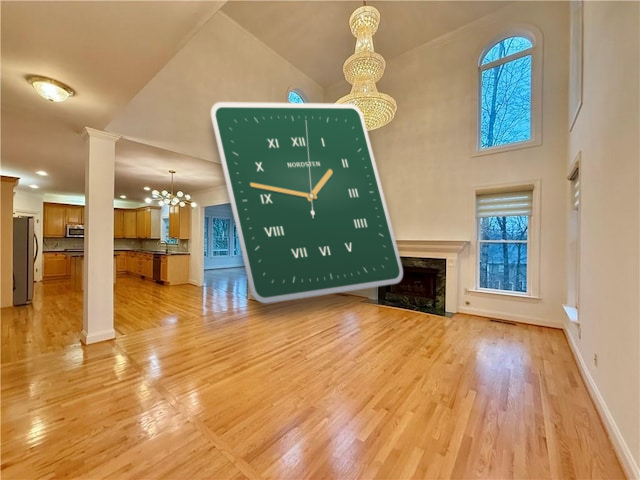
1 h 47 min 02 s
